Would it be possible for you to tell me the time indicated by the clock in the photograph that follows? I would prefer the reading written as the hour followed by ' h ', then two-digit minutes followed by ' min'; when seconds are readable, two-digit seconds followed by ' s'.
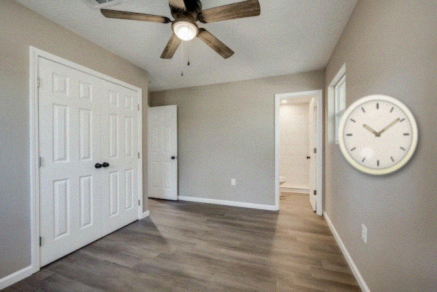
10 h 09 min
